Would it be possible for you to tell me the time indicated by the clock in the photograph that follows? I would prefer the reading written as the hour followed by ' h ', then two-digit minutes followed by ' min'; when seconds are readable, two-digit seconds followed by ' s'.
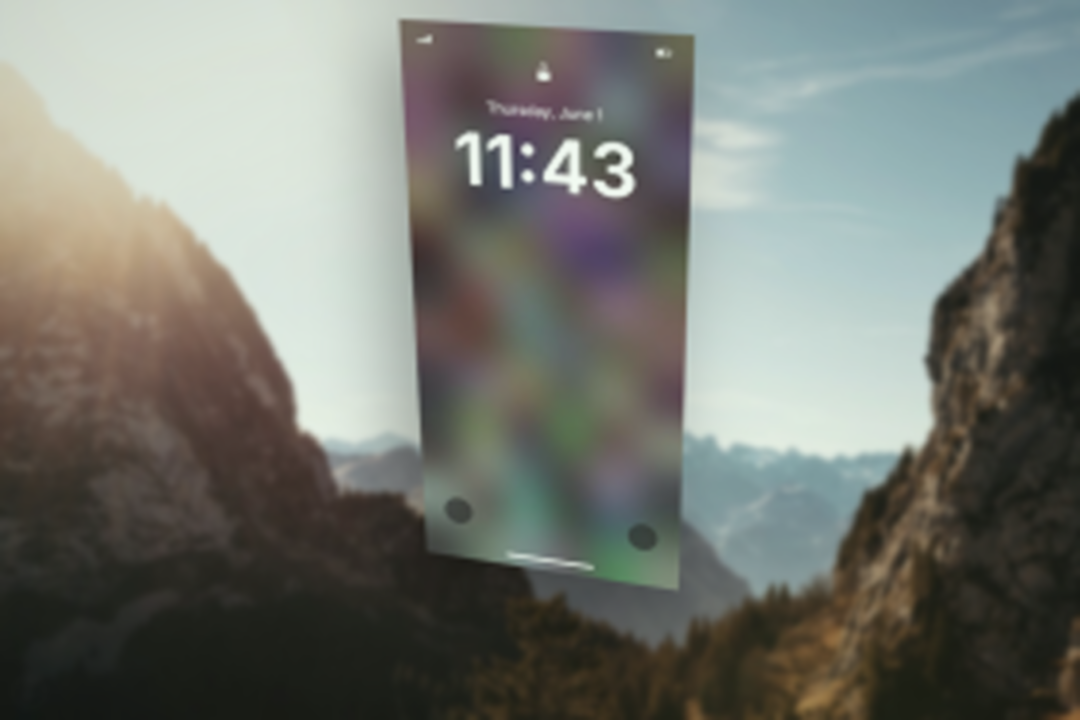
11 h 43 min
